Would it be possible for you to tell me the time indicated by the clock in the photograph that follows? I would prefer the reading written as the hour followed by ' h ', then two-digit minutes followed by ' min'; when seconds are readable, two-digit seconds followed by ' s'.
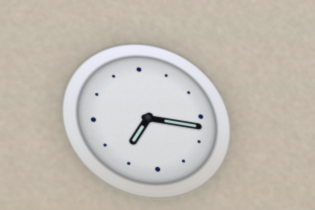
7 h 17 min
